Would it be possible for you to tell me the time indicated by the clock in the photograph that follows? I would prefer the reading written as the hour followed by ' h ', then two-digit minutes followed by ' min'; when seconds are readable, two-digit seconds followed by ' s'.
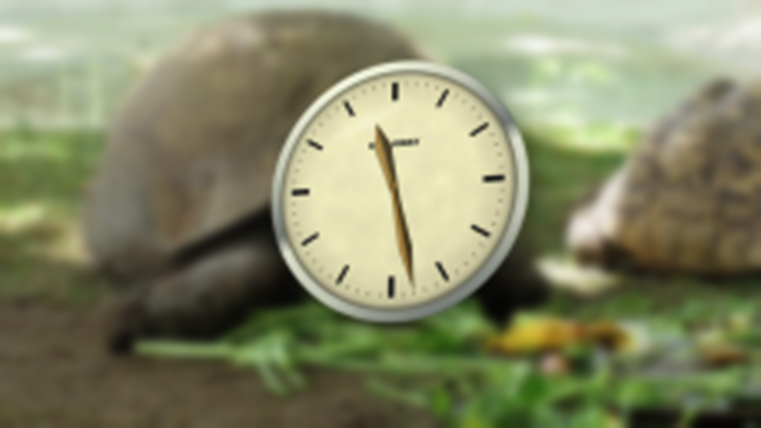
11 h 28 min
